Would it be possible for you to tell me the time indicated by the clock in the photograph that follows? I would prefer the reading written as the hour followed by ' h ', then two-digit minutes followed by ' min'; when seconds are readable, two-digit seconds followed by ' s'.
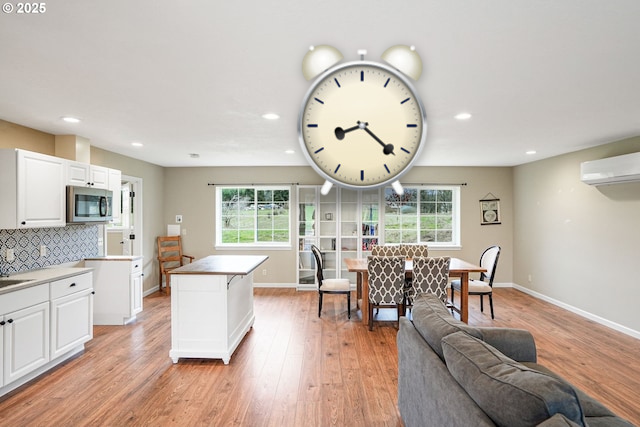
8 h 22 min
